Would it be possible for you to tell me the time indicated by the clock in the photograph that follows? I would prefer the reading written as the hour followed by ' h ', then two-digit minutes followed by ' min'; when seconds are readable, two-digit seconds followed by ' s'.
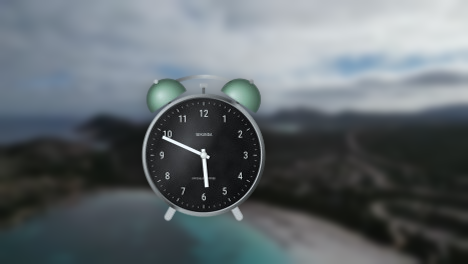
5 h 49 min
